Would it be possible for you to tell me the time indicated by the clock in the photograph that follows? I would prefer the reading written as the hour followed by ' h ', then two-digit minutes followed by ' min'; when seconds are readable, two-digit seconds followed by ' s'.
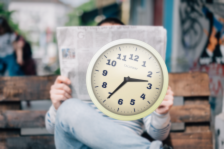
2 h 35 min
